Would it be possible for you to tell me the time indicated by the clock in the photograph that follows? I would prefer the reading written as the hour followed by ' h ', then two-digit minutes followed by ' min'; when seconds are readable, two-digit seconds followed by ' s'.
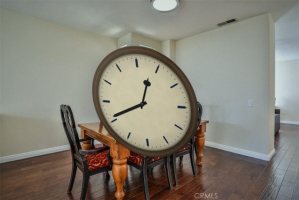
12 h 41 min
